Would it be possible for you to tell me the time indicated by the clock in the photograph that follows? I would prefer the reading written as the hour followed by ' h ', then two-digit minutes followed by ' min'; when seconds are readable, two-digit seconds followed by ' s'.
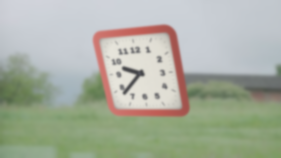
9 h 38 min
